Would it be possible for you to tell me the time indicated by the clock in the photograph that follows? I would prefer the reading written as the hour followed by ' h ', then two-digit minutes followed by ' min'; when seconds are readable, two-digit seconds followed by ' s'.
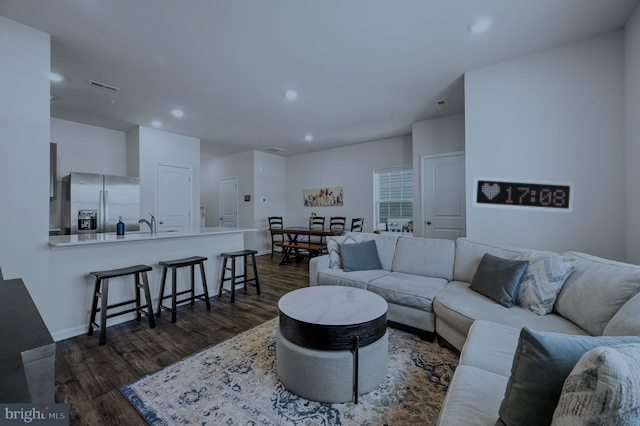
17 h 08 min
